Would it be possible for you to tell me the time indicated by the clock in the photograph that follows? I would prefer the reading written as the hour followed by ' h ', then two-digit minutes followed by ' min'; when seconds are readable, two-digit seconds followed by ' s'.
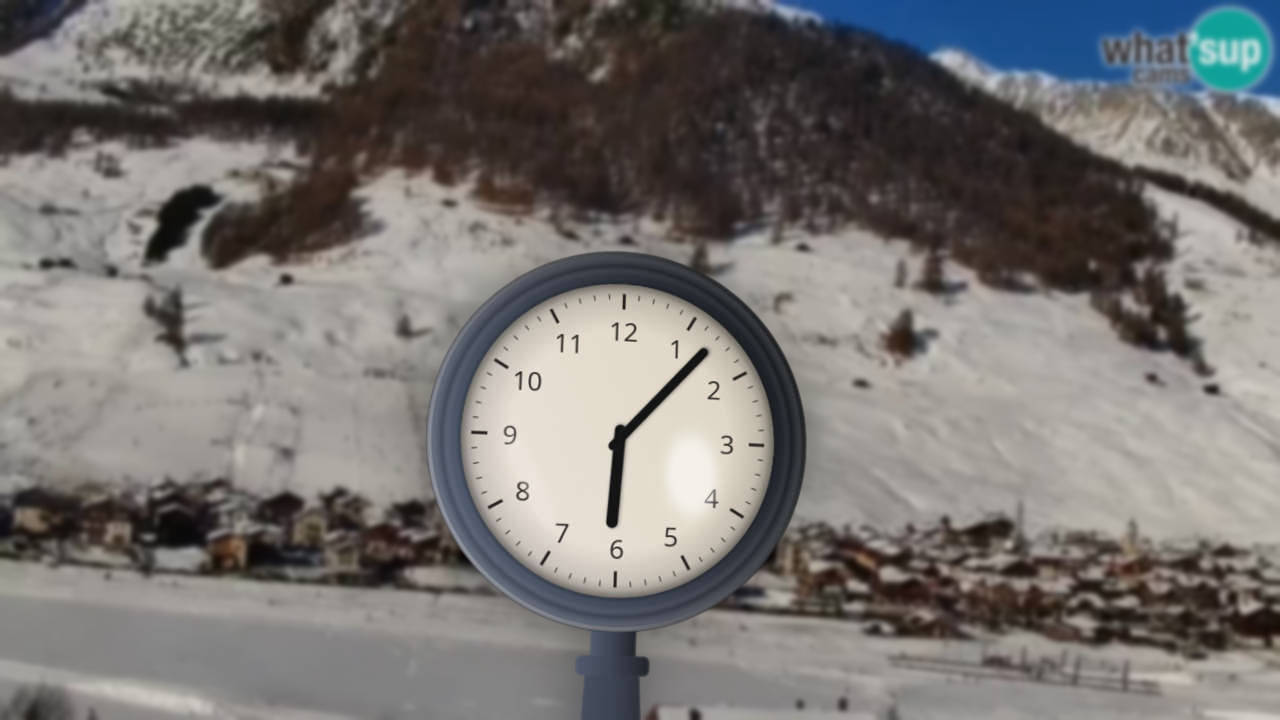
6 h 07 min
